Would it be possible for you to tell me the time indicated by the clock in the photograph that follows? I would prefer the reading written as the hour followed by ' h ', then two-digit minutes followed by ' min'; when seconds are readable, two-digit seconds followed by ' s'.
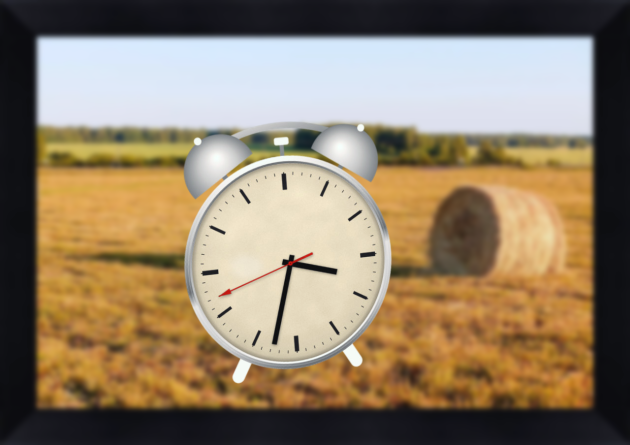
3 h 32 min 42 s
